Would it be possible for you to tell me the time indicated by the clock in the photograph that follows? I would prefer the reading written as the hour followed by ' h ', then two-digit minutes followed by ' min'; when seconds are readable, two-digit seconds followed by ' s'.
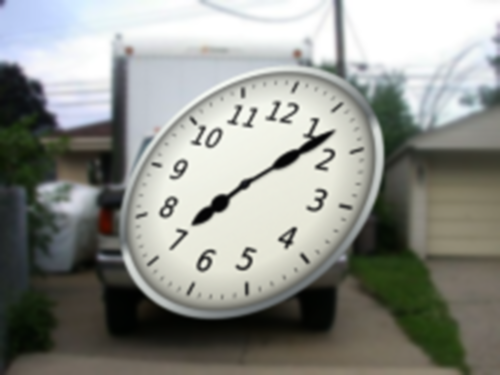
7 h 07 min
